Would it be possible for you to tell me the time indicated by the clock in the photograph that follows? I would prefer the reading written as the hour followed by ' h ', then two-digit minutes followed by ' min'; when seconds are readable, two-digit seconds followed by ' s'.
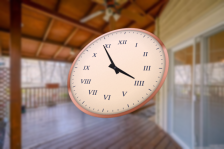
3 h 54 min
